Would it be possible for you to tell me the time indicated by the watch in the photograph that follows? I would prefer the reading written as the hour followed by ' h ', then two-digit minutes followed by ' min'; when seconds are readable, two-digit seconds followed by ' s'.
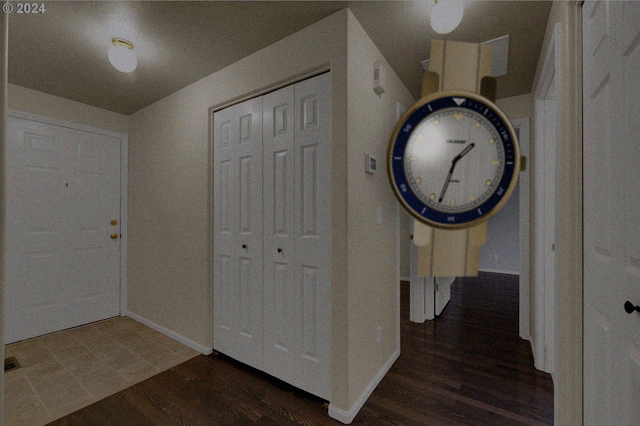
1 h 33 min
